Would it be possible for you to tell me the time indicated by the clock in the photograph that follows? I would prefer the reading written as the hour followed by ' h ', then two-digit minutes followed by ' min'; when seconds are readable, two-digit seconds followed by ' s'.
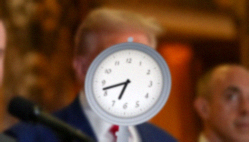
6 h 42 min
